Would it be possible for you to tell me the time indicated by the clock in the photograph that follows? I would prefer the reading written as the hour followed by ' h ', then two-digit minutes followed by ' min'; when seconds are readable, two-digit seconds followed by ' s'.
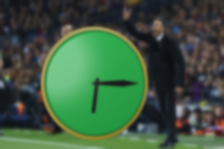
6 h 15 min
